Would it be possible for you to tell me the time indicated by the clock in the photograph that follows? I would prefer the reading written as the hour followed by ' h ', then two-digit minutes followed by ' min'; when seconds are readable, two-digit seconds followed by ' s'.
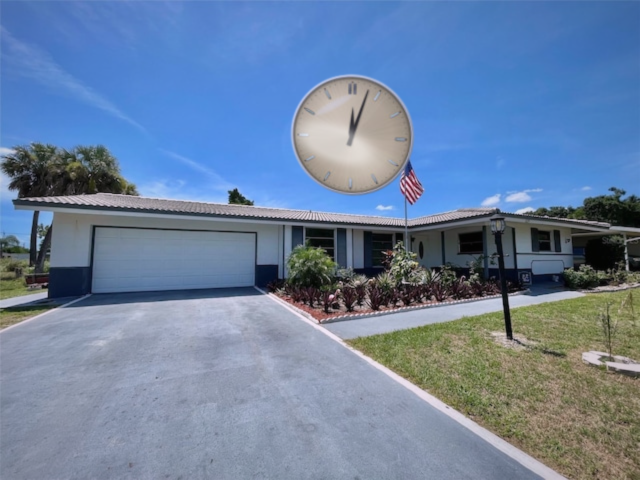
12 h 03 min
